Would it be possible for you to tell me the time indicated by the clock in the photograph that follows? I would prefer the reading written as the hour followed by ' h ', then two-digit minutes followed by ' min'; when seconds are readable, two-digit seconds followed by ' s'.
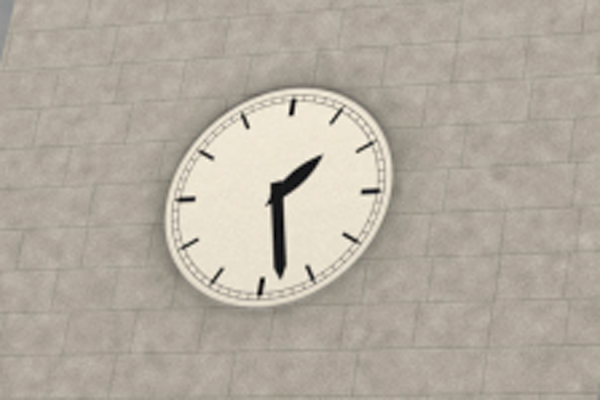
1 h 28 min
